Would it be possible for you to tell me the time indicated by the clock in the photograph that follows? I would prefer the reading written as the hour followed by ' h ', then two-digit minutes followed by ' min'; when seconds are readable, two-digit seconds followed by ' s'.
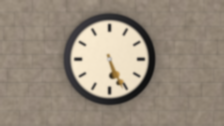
5 h 26 min
